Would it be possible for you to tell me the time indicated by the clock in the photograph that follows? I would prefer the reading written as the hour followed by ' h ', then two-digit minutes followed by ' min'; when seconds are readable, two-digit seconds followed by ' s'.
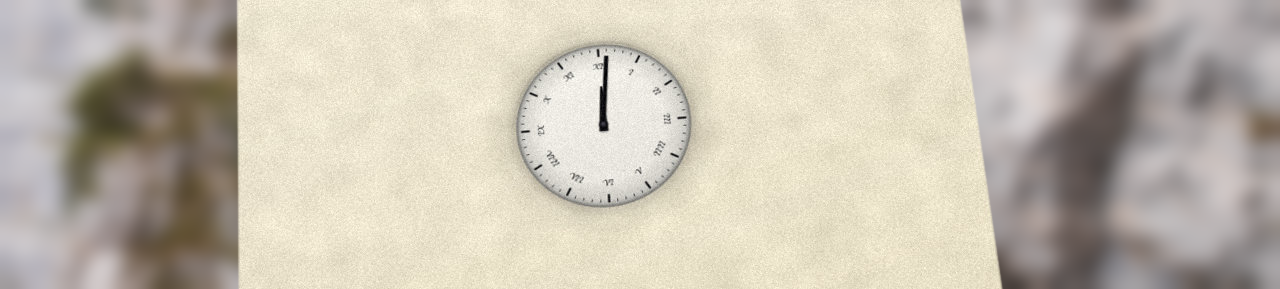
12 h 01 min
